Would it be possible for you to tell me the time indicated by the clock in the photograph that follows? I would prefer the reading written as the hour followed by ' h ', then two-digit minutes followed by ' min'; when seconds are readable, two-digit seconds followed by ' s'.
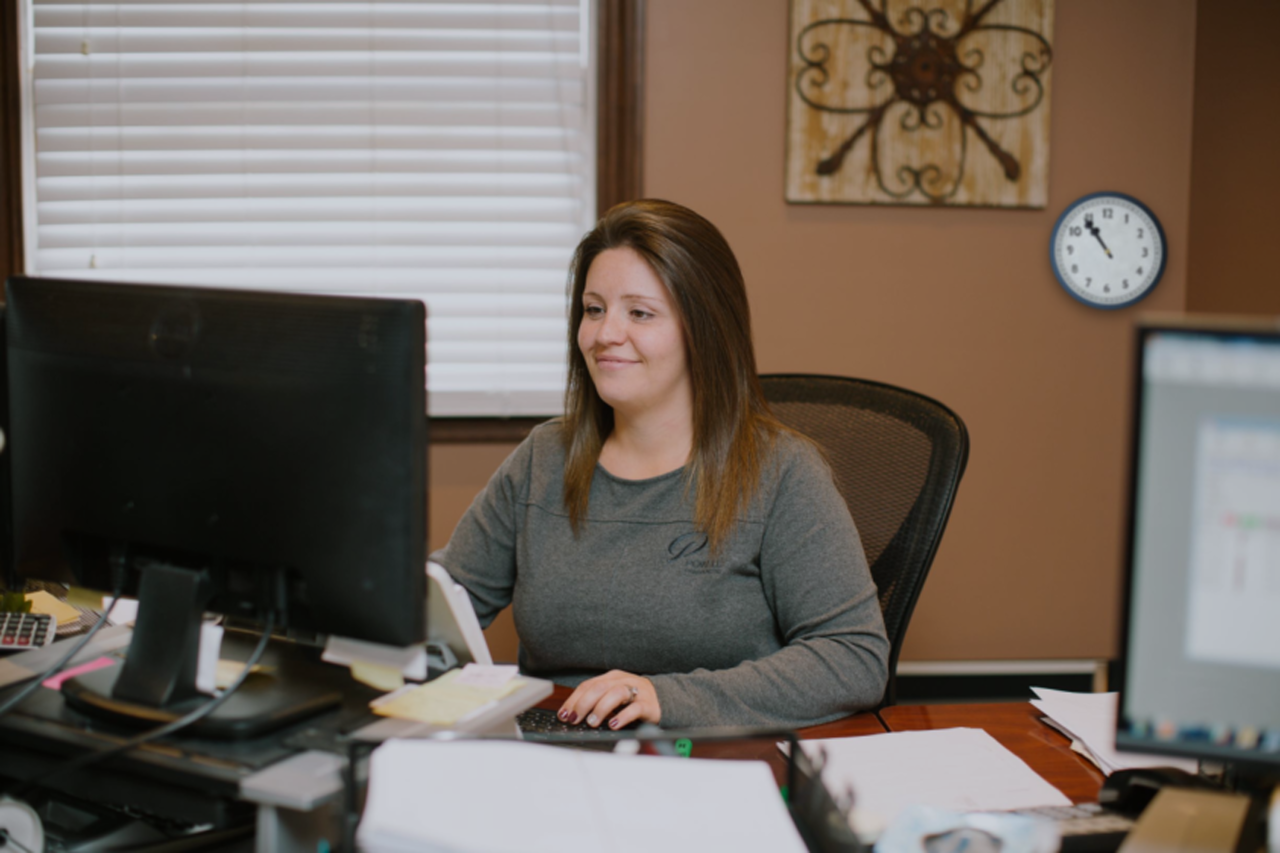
10 h 54 min
